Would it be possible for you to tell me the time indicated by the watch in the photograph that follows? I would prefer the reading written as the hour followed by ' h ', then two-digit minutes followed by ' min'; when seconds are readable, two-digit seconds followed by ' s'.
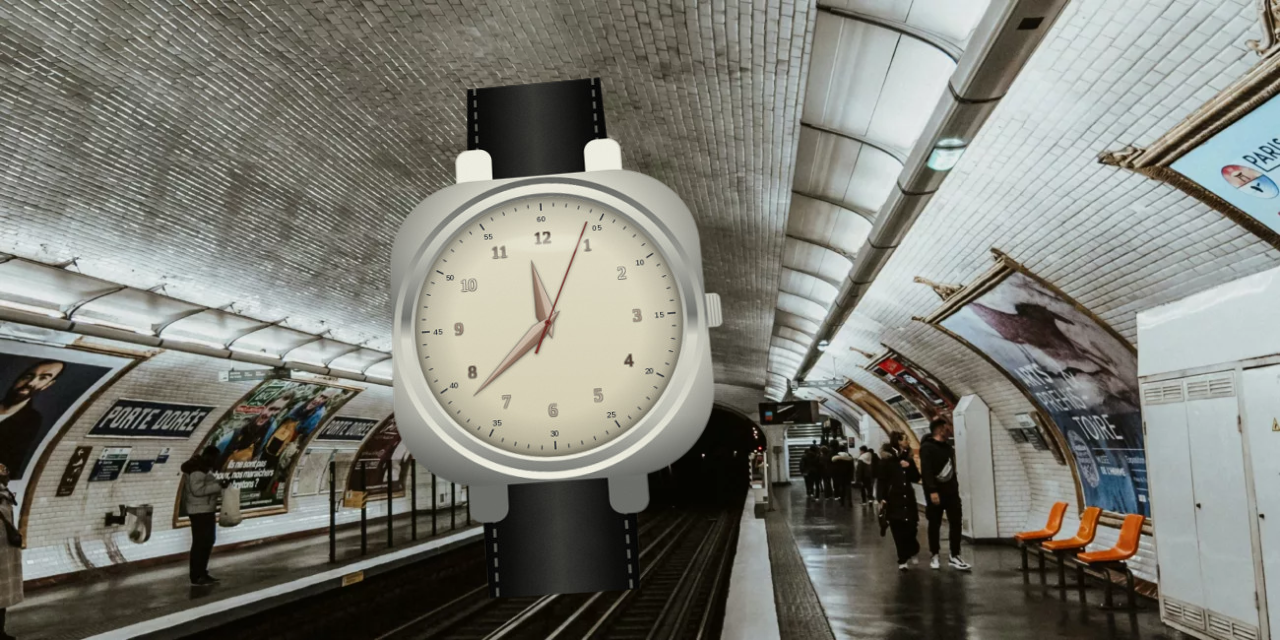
11 h 38 min 04 s
